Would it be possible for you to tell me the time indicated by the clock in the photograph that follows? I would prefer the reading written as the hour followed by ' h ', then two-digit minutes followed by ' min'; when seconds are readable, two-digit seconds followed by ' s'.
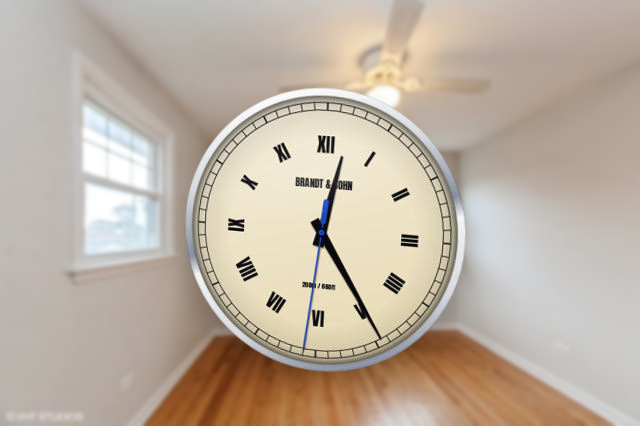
12 h 24 min 31 s
